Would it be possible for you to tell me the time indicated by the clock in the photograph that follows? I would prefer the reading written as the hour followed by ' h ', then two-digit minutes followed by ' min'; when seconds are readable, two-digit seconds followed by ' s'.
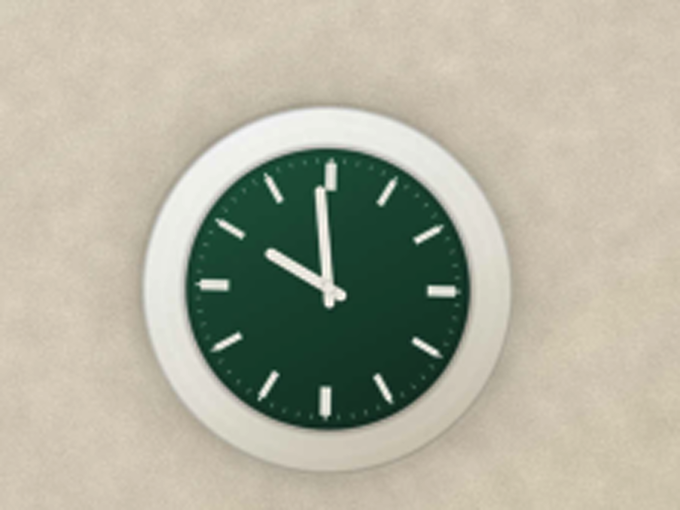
9 h 59 min
